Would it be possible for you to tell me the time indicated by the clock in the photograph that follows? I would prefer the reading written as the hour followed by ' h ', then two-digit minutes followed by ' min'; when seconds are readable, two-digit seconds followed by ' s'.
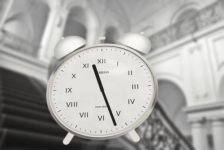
11 h 27 min
